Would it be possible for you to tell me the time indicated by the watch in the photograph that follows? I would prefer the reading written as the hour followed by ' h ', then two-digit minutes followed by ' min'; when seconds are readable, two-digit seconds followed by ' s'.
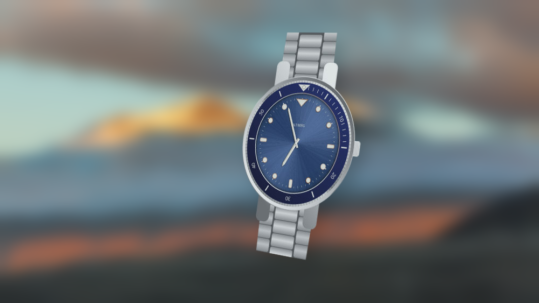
6 h 56 min
